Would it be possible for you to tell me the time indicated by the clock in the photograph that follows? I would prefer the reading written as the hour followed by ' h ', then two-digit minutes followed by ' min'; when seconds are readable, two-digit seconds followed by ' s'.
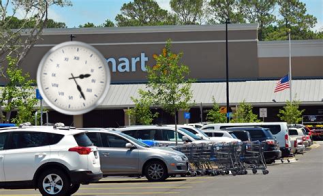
2 h 24 min
